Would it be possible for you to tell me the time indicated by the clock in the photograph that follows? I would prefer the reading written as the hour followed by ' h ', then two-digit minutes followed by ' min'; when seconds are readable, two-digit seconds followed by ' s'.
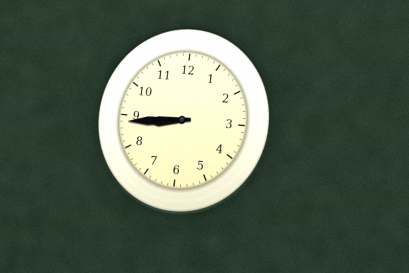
8 h 44 min
